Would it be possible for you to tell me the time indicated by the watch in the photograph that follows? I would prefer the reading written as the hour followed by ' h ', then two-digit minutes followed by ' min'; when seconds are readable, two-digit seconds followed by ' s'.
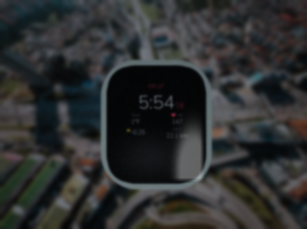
5 h 54 min
